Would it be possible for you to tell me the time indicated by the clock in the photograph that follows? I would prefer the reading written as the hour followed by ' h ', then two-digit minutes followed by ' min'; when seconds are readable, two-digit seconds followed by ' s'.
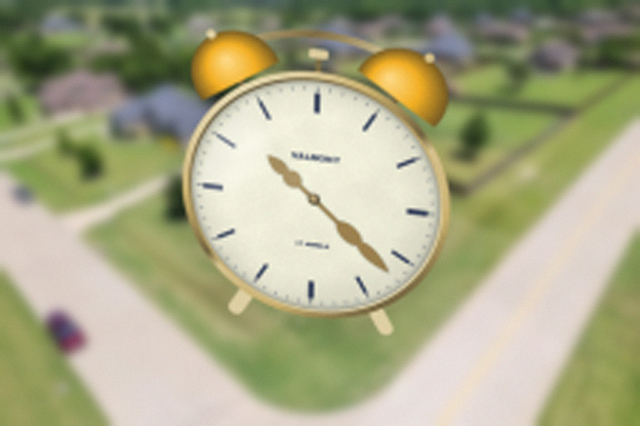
10 h 22 min
